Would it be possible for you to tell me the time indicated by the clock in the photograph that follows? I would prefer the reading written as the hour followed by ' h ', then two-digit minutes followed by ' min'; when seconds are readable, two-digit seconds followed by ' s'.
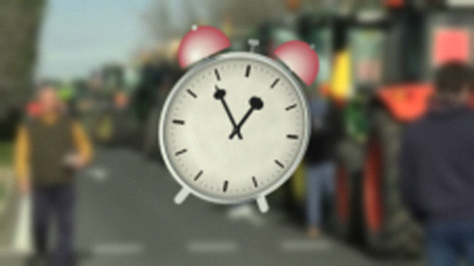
12 h 54 min
